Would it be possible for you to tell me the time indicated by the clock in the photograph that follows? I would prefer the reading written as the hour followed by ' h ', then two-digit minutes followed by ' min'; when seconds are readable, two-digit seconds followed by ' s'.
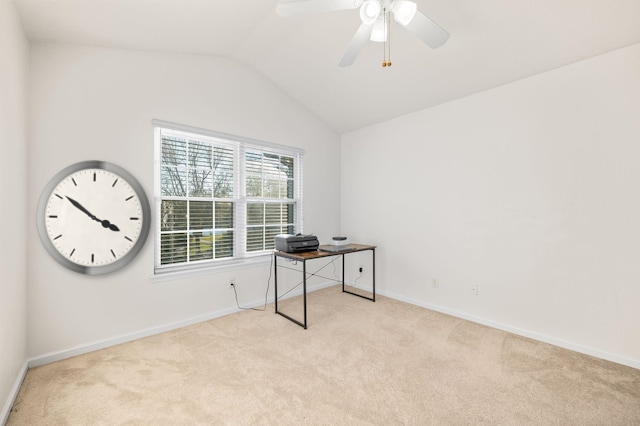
3 h 51 min
